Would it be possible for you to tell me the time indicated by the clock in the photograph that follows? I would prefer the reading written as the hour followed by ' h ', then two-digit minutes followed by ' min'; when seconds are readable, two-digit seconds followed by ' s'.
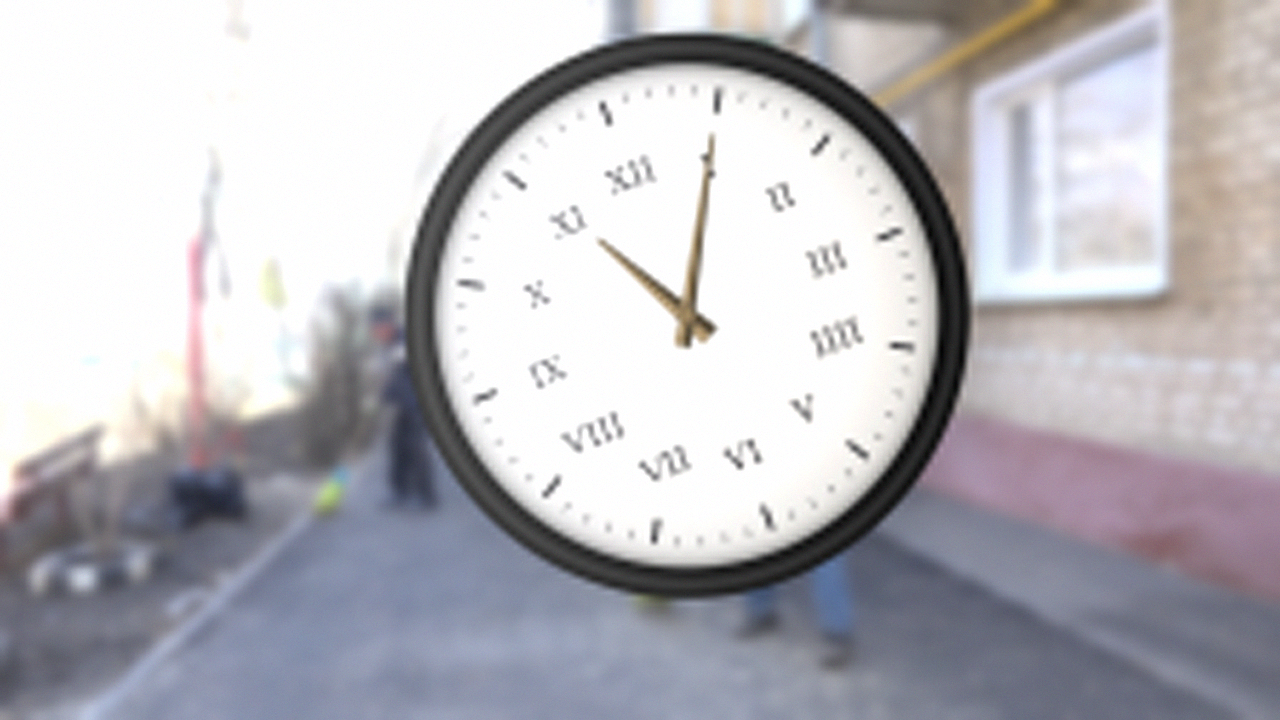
11 h 05 min
